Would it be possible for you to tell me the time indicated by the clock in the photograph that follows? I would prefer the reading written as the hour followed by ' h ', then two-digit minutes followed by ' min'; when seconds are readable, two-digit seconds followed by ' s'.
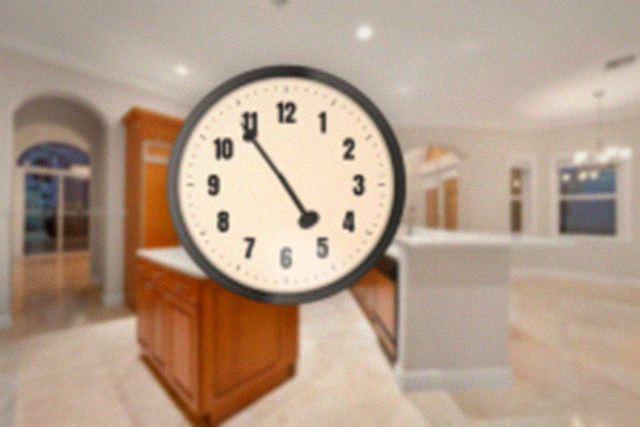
4 h 54 min
